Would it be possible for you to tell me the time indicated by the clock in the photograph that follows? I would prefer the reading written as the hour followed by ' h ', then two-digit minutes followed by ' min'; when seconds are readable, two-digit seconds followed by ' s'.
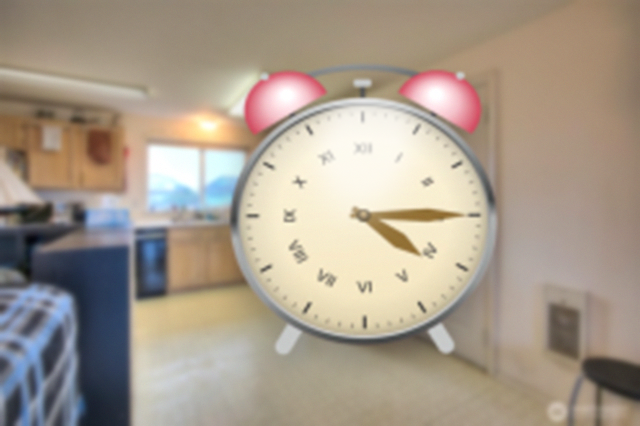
4 h 15 min
